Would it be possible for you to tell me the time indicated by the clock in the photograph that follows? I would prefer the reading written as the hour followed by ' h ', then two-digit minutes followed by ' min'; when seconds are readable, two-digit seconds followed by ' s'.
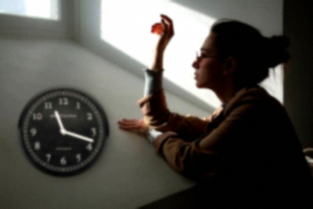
11 h 18 min
